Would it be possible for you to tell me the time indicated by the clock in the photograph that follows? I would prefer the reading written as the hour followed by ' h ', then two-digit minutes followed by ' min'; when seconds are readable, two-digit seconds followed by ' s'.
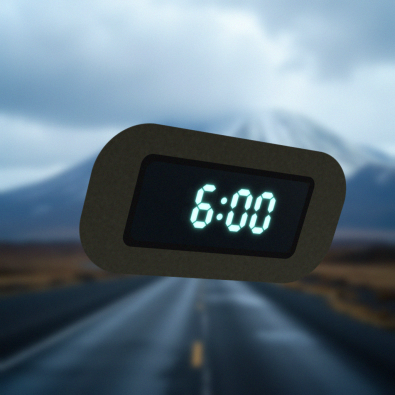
6 h 00 min
